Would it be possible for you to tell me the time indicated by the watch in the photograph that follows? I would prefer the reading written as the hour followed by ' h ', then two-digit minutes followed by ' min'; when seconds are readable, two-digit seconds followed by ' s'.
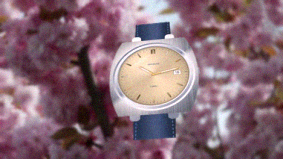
10 h 13 min
